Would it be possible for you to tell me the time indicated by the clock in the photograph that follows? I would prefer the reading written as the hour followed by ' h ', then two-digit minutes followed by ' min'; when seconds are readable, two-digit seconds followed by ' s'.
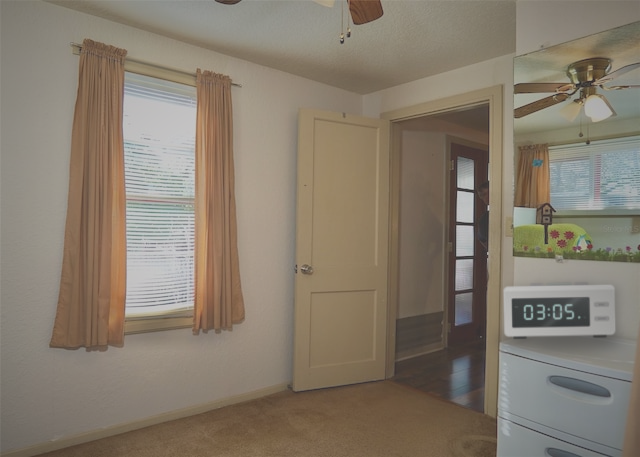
3 h 05 min
